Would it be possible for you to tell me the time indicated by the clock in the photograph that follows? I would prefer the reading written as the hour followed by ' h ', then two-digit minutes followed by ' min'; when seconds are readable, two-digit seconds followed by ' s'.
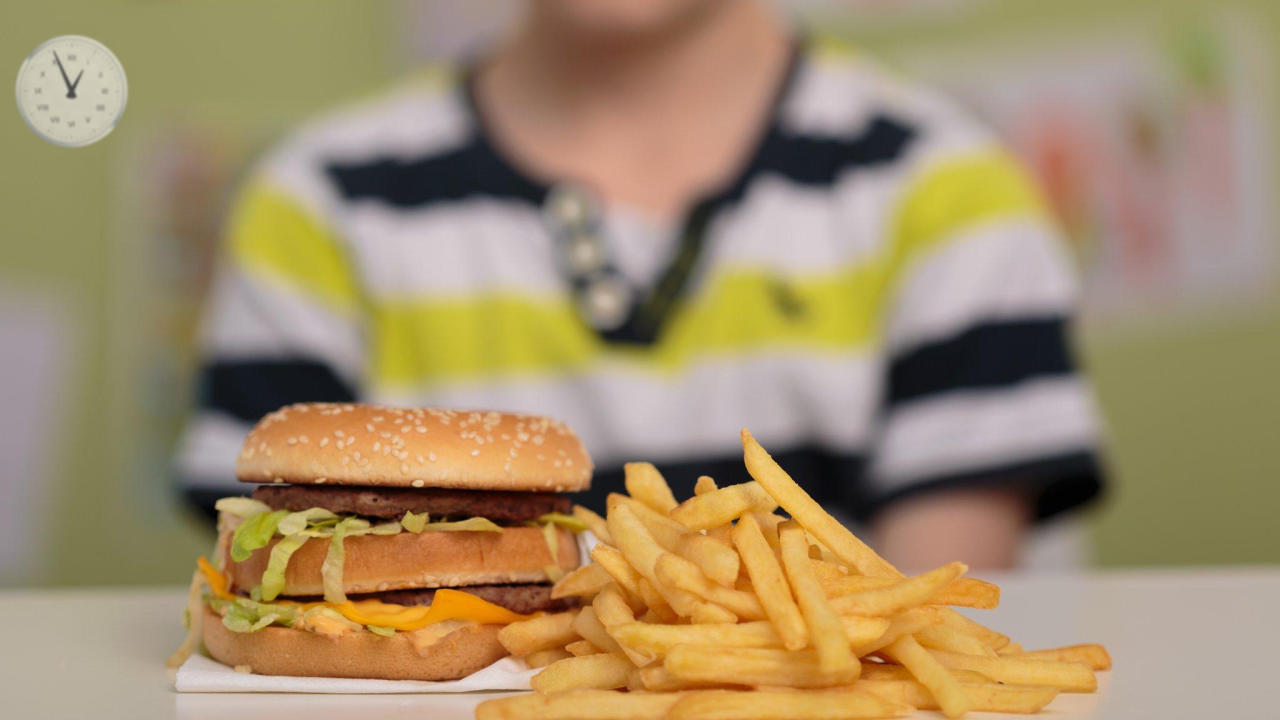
12 h 56 min
